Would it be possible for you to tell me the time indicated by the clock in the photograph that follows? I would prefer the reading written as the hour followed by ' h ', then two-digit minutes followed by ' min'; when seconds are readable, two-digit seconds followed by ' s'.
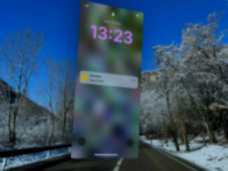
13 h 23 min
